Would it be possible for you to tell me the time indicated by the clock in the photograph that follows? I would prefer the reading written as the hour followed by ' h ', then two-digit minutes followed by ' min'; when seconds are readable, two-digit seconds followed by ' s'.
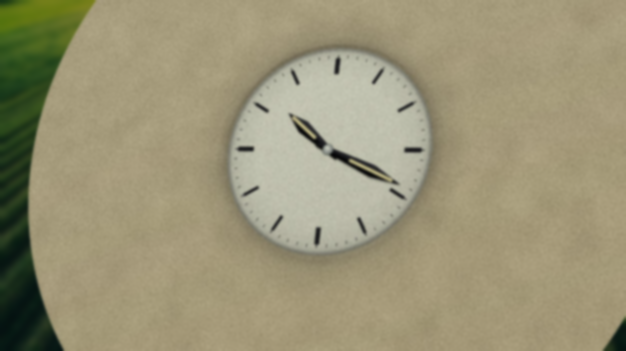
10 h 19 min
